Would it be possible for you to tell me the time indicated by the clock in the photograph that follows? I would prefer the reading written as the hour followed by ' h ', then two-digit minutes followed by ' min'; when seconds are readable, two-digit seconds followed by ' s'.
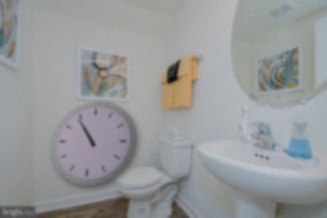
10 h 54 min
